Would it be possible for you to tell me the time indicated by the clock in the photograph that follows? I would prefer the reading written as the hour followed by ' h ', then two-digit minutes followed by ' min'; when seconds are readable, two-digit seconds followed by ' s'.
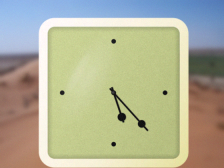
5 h 23 min
